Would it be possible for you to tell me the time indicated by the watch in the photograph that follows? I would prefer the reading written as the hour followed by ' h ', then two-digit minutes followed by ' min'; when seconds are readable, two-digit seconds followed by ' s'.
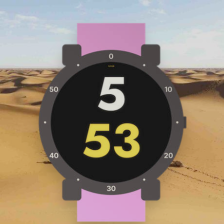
5 h 53 min
